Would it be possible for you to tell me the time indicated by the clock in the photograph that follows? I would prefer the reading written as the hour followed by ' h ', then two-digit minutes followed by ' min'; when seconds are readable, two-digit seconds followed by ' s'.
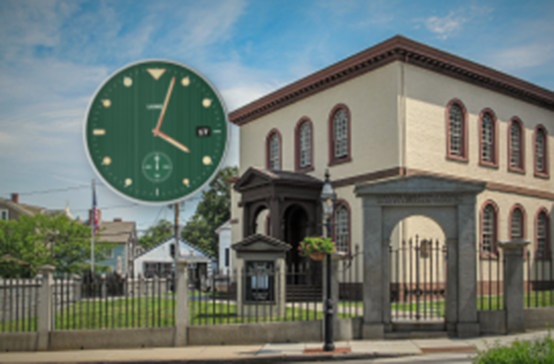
4 h 03 min
